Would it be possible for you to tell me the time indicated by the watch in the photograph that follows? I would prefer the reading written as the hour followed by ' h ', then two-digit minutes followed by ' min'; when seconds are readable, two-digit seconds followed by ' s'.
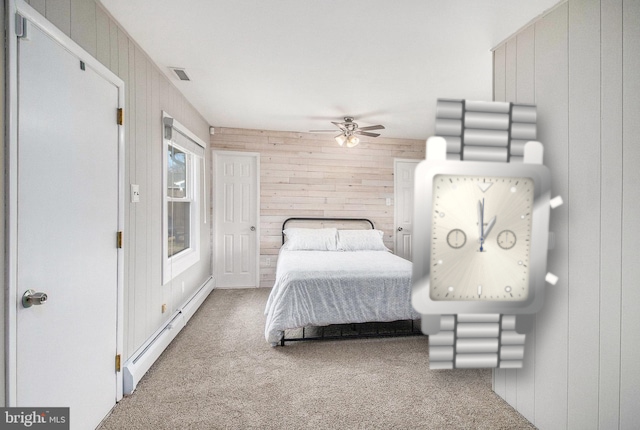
12 h 59 min
